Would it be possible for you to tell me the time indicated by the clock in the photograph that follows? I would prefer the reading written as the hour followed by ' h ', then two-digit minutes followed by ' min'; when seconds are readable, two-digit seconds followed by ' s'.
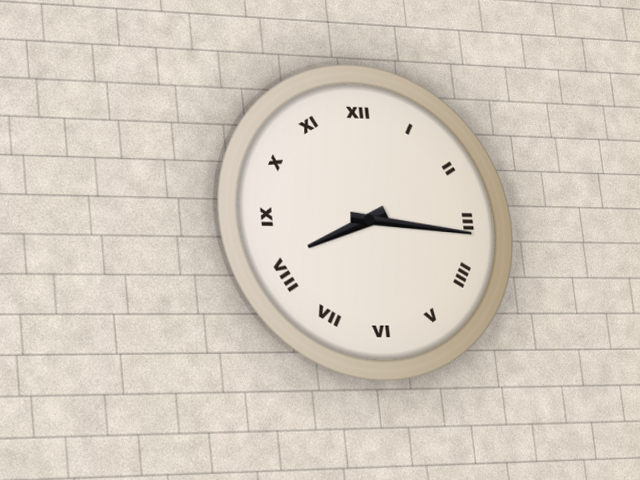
8 h 16 min
